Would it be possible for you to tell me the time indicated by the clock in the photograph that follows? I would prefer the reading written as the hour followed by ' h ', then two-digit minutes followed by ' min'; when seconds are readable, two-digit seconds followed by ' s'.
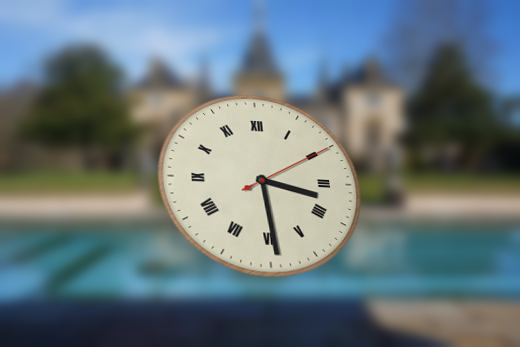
3 h 29 min 10 s
